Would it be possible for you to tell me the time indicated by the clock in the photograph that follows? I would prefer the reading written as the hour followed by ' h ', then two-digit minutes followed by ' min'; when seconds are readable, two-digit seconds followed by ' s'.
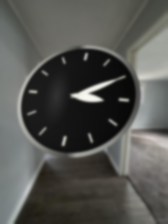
3 h 10 min
